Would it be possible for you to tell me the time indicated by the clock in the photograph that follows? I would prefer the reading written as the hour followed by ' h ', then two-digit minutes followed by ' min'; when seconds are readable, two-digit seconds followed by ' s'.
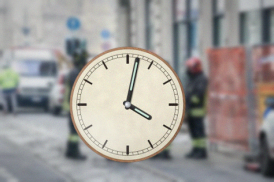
4 h 02 min
